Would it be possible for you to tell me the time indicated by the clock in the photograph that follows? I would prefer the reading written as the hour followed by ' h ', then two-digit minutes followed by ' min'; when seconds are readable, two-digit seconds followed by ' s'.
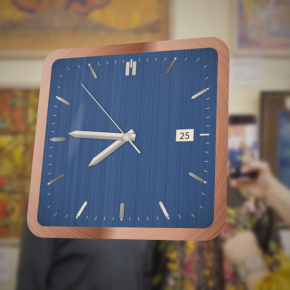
7 h 45 min 53 s
